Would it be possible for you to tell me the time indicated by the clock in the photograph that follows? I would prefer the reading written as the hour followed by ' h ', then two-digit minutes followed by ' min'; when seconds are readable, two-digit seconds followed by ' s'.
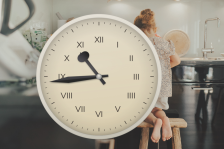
10 h 44 min
